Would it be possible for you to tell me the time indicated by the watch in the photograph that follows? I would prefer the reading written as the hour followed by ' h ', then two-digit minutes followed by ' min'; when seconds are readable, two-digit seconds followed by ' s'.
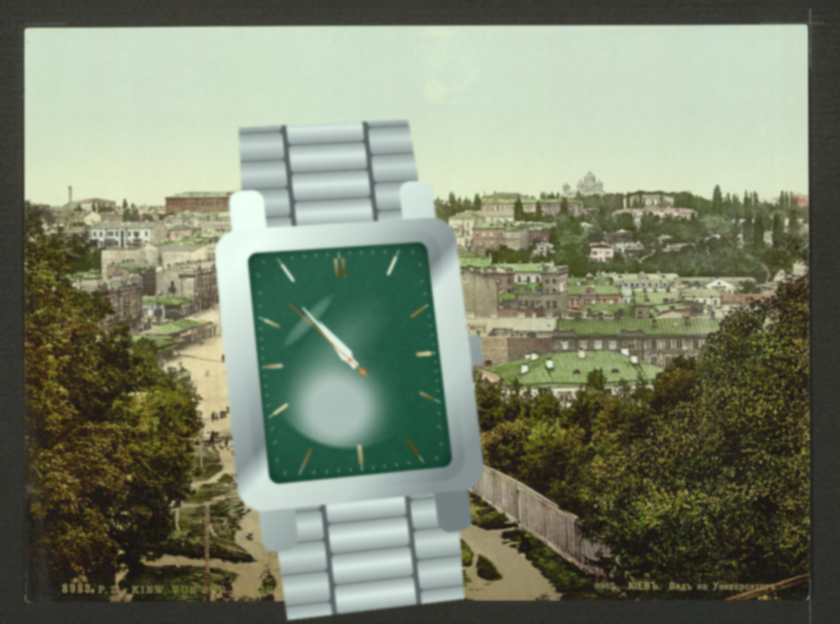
10 h 53 min 53 s
